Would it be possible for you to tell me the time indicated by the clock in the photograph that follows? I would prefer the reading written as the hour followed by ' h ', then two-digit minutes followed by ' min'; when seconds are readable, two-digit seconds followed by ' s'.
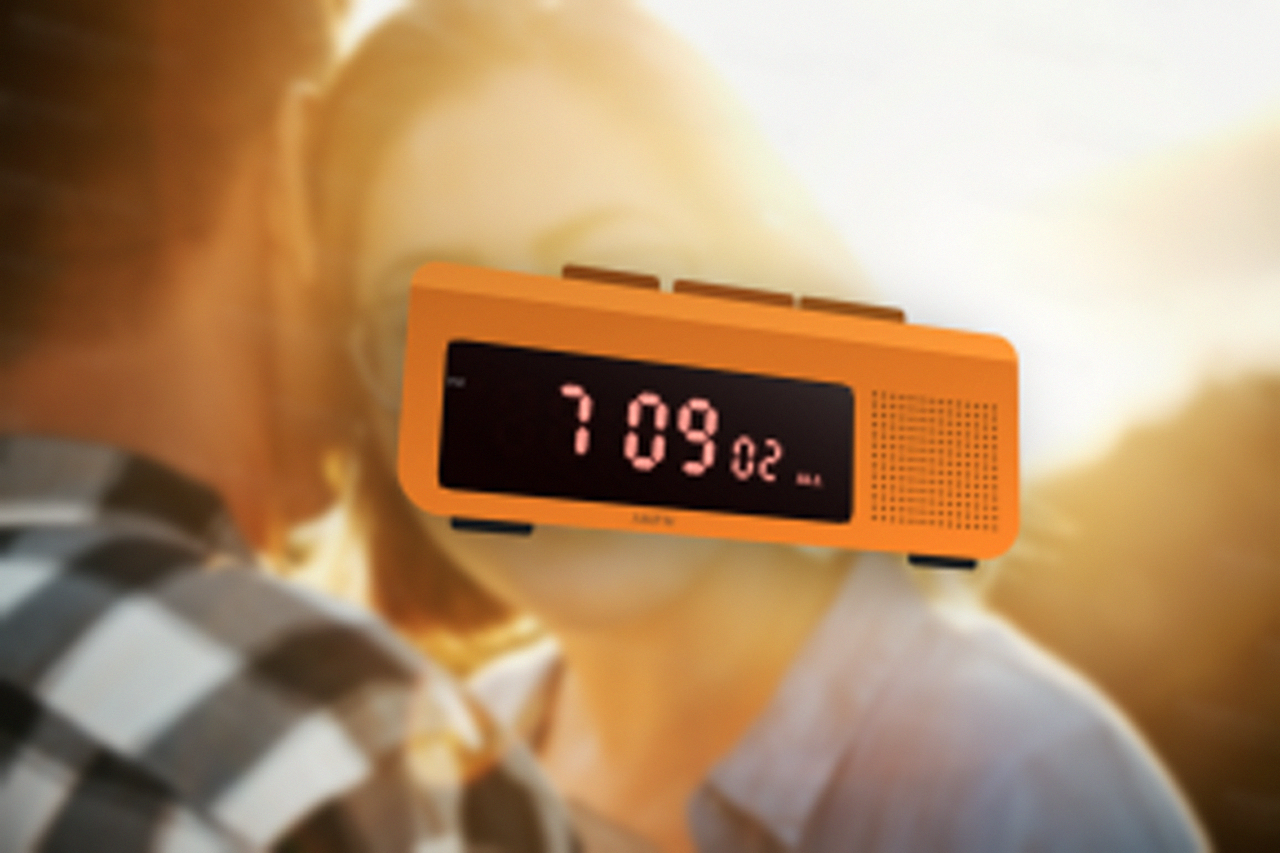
7 h 09 min 02 s
